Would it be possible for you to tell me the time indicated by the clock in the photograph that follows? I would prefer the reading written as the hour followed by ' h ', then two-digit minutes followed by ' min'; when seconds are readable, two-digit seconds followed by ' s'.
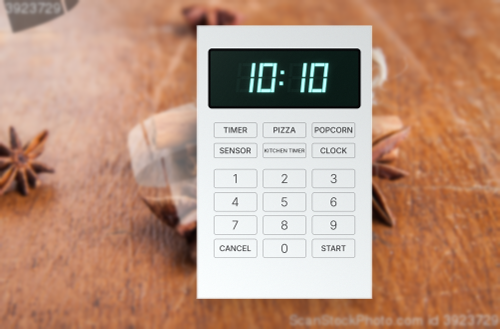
10 h 10 min
